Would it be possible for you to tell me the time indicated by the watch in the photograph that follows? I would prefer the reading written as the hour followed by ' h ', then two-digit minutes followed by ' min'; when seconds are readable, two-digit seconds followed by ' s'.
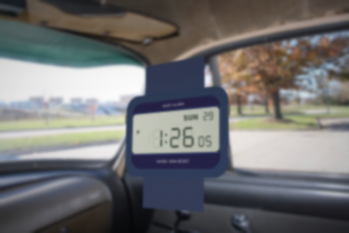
1 h 26 min
